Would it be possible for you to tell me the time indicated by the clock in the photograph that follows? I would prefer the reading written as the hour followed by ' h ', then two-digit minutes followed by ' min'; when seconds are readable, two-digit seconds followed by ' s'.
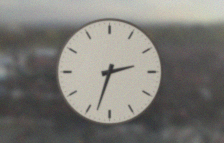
2 h 33 min
